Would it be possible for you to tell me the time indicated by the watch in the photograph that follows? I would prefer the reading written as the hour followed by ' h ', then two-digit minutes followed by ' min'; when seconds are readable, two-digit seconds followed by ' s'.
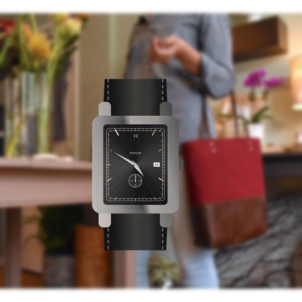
4 h 50 min
